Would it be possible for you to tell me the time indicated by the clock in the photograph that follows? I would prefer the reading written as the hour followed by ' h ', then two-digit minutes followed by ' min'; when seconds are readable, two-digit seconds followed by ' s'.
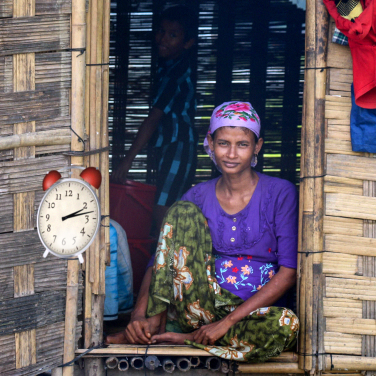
2 h 13 min
